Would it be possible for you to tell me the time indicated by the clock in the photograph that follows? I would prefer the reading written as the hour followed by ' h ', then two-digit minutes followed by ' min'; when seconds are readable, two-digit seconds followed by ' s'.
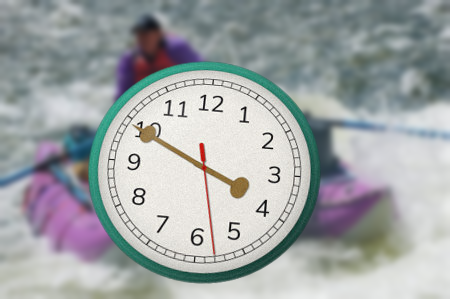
3 h 49 min 28 s
